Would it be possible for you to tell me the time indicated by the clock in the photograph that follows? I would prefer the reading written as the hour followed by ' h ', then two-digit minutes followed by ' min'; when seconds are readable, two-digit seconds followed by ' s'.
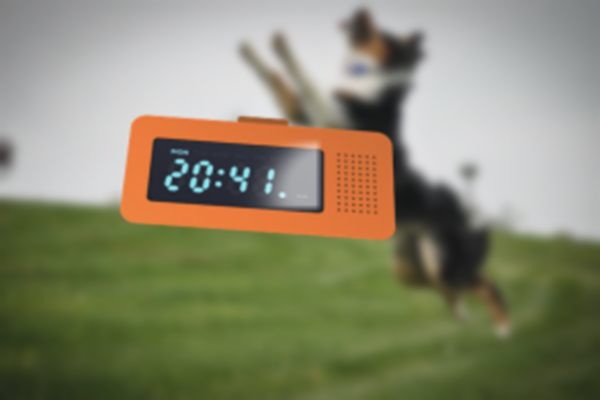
20 h 41 min
